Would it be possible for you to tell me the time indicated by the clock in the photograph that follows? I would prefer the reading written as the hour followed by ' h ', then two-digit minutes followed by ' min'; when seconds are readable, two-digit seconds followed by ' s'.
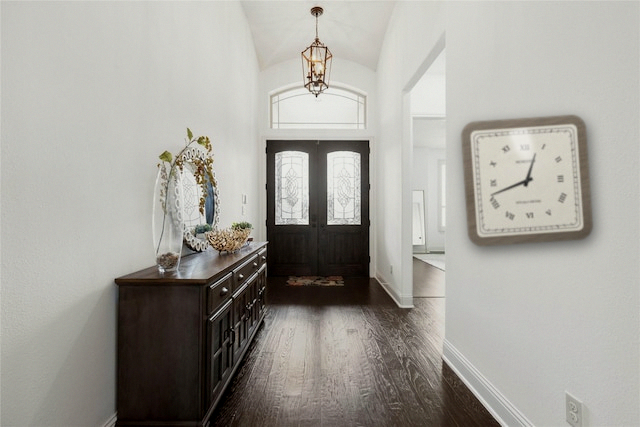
12 h 42 min
